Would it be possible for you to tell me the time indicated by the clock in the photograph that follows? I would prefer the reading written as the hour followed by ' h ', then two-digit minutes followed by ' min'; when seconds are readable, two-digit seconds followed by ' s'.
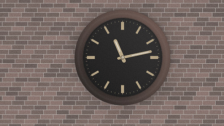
11 h 13 min
